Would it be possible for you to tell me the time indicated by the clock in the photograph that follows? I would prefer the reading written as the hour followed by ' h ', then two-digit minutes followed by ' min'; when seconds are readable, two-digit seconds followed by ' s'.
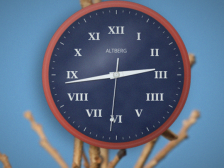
2 h 43 min 31 s
